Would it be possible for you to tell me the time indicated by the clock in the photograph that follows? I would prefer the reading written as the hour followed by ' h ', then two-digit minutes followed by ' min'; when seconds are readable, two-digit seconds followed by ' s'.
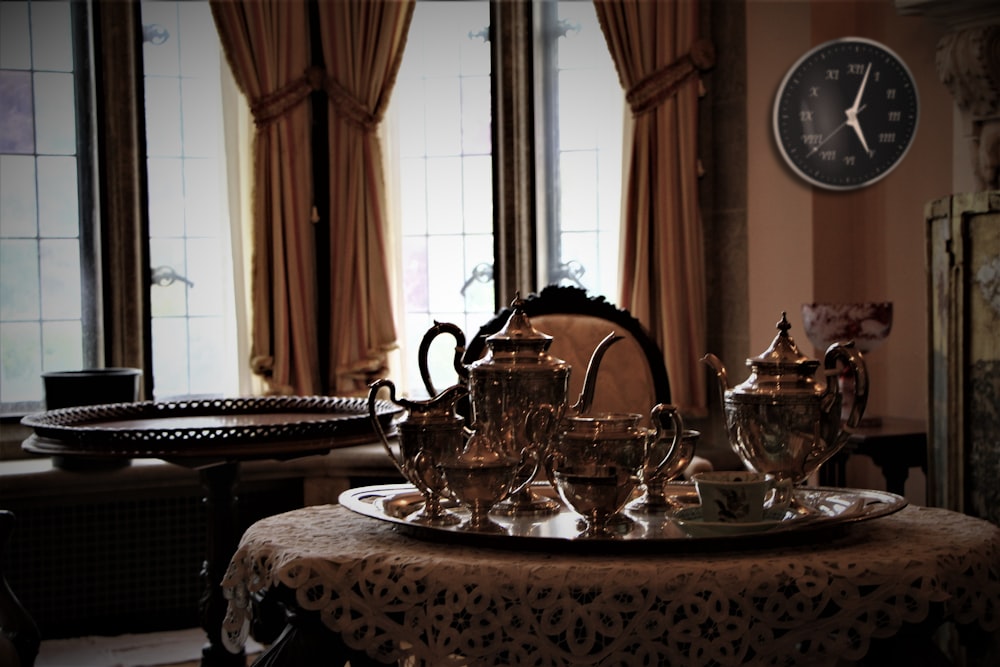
5 h 02 min 38 s
